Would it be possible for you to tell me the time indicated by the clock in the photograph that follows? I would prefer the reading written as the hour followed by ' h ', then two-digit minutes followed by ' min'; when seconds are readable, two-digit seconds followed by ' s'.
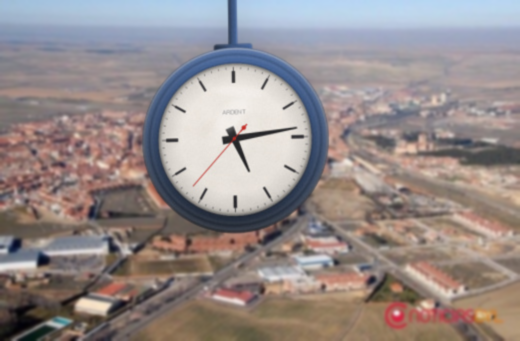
5 h 13 min 37 s
